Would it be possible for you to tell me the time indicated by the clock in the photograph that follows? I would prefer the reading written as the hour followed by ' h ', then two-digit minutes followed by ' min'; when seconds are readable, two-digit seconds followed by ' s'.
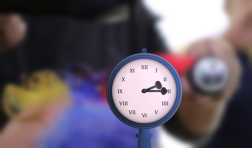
2 h 15 min
